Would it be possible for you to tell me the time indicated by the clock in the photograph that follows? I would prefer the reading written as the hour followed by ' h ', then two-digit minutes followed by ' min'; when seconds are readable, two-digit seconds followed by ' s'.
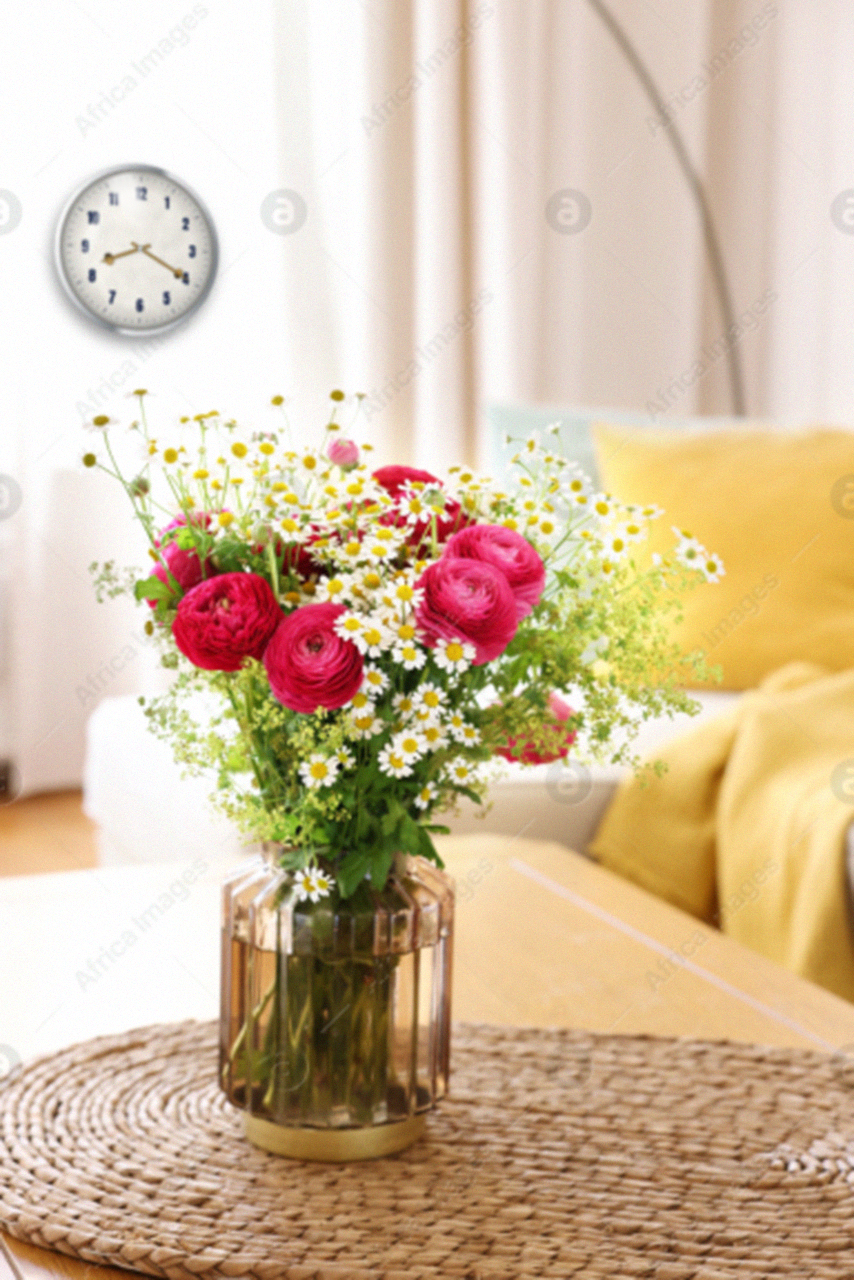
8 h 20 min
